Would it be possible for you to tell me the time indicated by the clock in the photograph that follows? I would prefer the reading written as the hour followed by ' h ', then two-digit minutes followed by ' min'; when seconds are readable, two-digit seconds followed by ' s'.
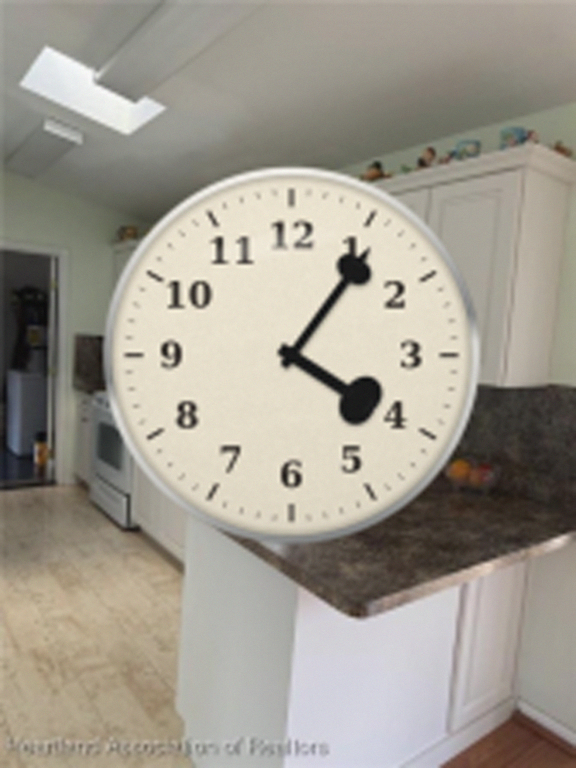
4 h 06 min
